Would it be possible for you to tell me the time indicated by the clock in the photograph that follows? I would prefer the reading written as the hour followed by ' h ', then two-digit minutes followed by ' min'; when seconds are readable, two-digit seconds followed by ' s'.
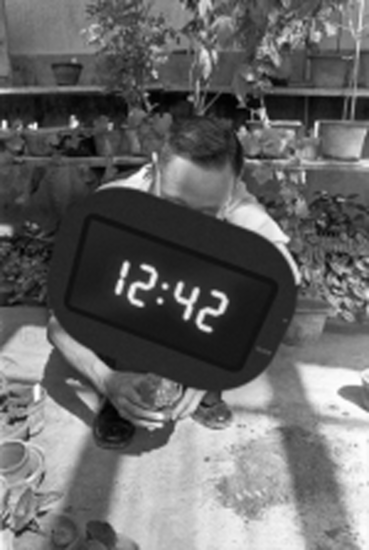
12 h 42 min
